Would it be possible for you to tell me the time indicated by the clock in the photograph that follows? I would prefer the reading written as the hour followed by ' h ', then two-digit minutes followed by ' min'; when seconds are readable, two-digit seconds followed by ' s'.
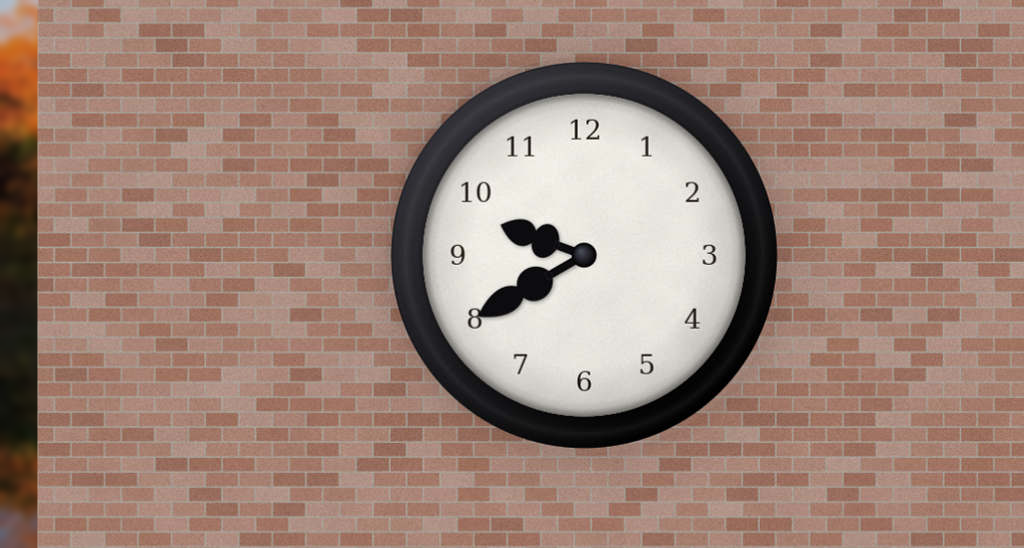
9 h 40 min
